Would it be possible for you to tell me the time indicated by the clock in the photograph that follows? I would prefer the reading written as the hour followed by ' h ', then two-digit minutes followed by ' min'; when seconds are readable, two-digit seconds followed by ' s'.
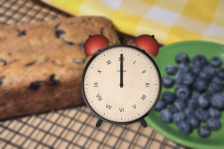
12 h 00 min
